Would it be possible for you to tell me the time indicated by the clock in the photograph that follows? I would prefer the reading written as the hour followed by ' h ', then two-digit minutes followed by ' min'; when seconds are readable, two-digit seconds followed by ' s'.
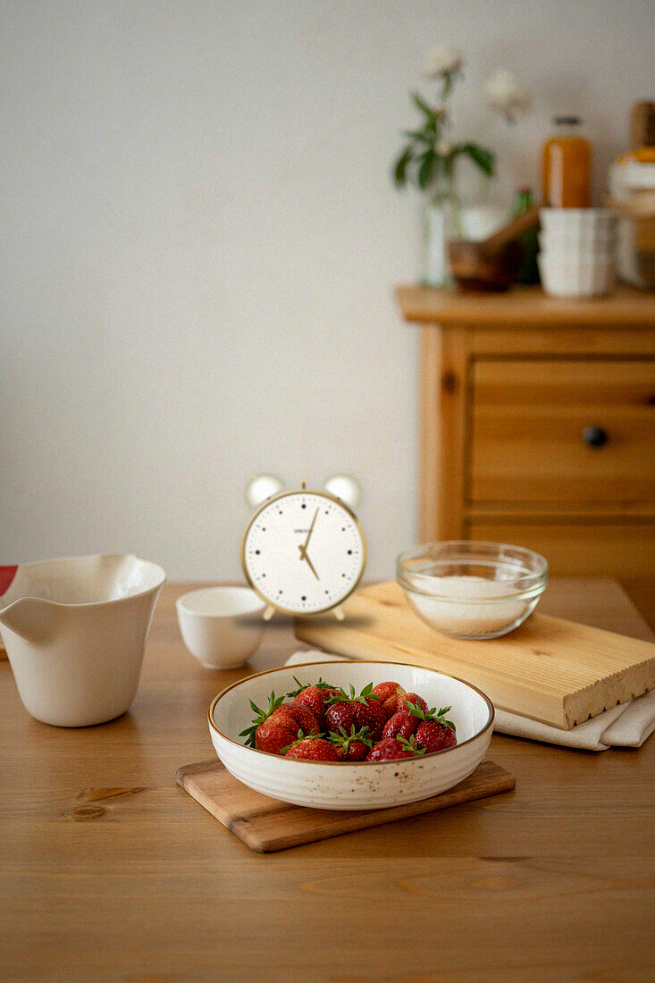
5 h 03 min
